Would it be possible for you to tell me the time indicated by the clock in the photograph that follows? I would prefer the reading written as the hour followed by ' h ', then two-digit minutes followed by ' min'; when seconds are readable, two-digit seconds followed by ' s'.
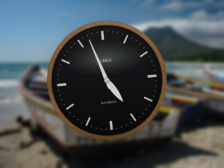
4 h 57 min
